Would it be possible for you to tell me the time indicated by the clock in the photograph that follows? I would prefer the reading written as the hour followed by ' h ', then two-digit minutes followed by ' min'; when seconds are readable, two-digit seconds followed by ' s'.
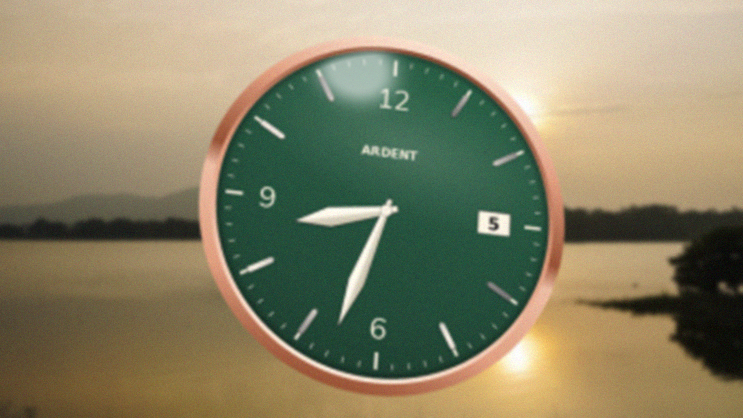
8 h 33 min
